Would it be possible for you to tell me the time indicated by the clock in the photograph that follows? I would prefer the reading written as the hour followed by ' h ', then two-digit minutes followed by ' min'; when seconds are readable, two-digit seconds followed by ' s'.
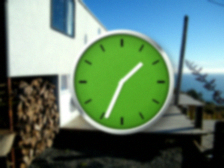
1 h 34 min
